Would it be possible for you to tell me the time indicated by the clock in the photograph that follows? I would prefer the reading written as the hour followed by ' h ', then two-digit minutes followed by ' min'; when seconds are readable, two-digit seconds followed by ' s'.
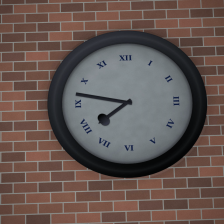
7 h 47 min
